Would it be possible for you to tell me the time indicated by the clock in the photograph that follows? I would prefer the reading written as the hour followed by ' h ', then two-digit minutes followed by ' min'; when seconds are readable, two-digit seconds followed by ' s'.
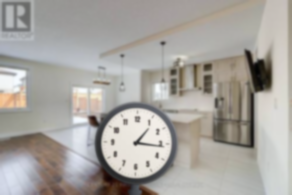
1 h 16 min
